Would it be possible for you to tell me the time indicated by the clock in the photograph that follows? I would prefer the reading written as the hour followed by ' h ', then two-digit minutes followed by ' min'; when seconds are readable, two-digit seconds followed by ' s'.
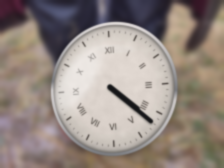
4 h 22 min
